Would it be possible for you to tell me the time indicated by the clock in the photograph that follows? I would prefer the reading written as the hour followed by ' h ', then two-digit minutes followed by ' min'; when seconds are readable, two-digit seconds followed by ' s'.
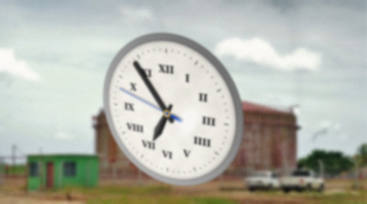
6 h 53 min 48 s
